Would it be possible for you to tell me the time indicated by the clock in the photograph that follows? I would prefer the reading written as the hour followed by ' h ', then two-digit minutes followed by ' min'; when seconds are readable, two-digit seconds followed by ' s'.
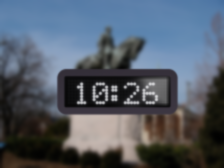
10 h 26 min
